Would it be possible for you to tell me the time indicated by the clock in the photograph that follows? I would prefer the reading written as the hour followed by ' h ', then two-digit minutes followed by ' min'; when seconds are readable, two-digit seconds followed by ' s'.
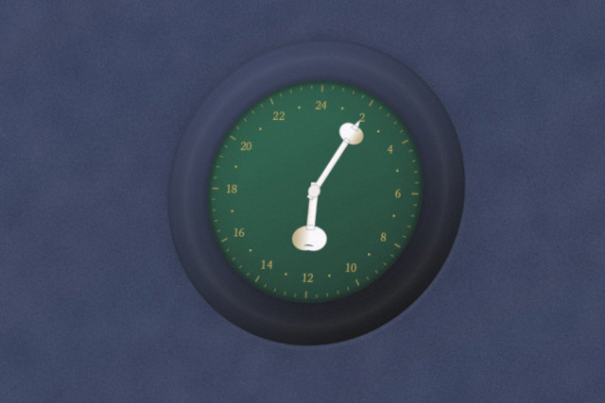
12 h 05 min
